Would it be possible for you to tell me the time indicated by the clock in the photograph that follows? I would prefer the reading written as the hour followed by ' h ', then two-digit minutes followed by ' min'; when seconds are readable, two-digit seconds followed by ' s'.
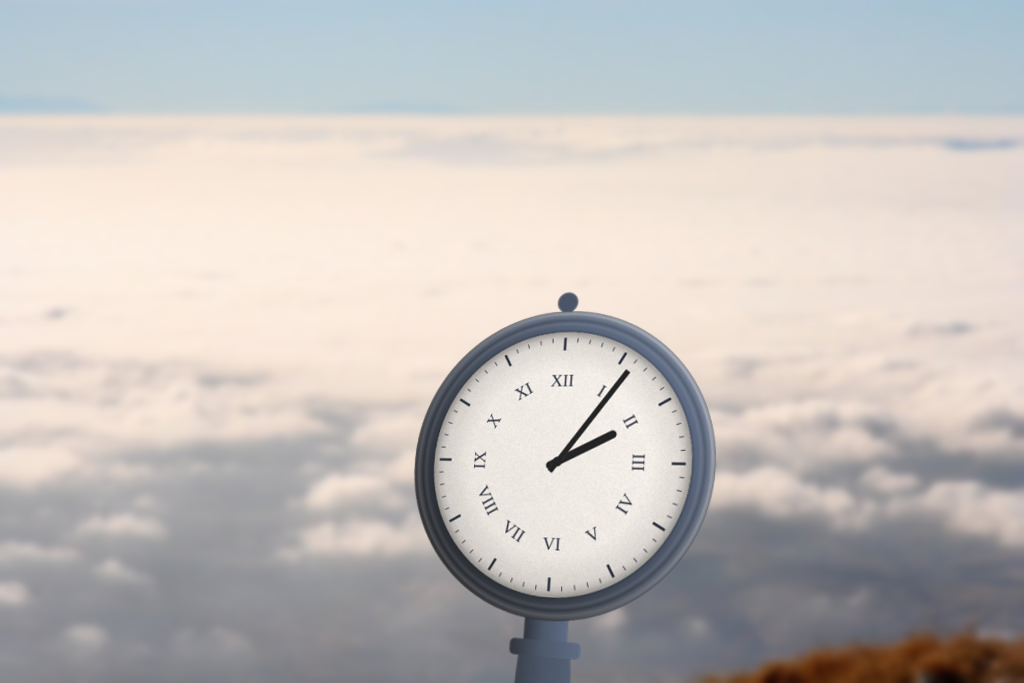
2 h 06 min
